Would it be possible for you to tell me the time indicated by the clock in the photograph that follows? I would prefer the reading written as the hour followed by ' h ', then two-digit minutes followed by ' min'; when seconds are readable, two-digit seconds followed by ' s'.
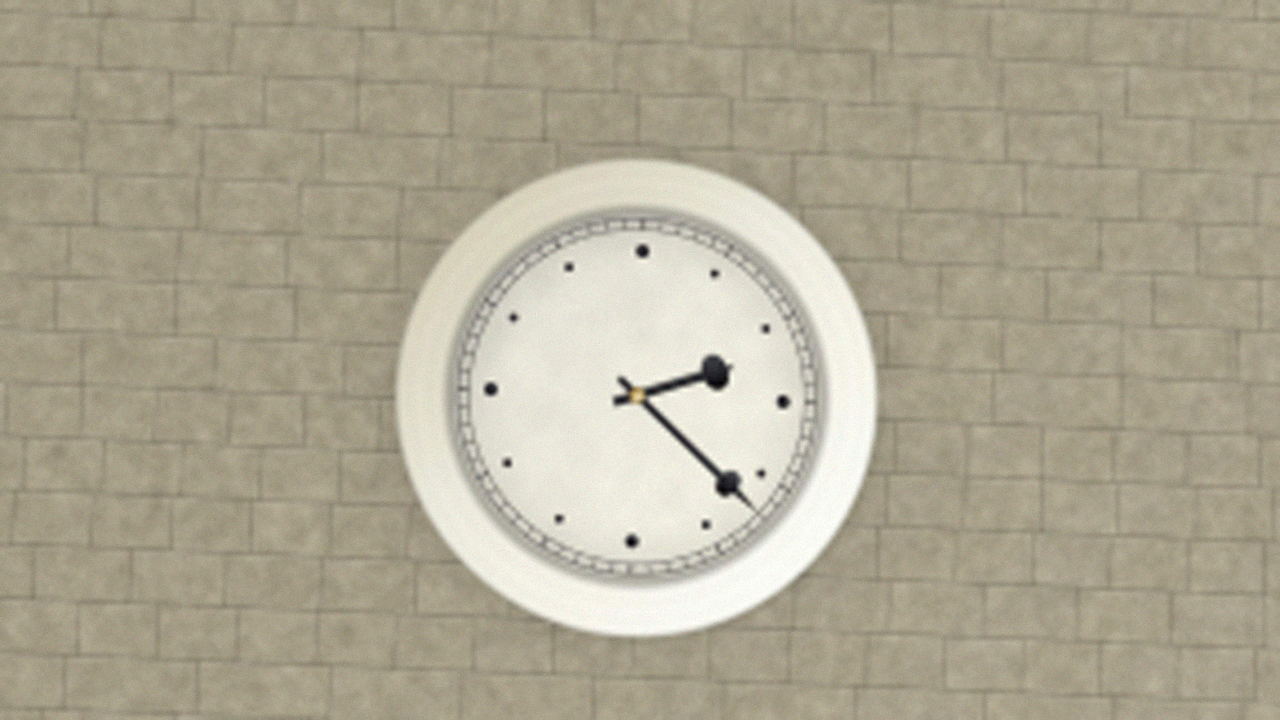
2 h 22 min
